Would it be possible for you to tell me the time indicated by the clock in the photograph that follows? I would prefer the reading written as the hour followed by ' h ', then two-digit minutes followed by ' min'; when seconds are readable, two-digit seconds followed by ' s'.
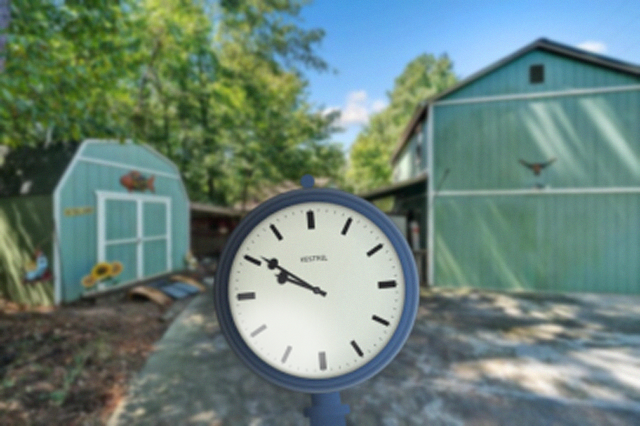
9 h 51 min
